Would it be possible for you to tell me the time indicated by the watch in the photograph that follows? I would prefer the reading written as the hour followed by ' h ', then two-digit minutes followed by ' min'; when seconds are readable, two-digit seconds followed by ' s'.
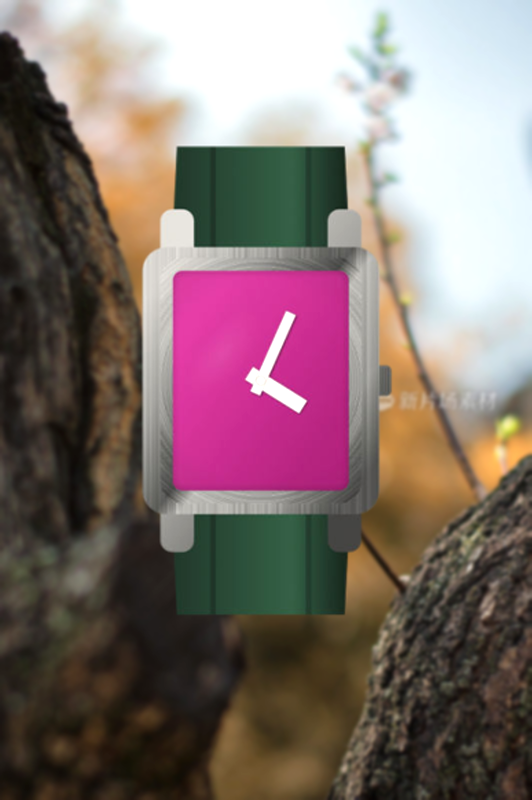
4 h 04 min
